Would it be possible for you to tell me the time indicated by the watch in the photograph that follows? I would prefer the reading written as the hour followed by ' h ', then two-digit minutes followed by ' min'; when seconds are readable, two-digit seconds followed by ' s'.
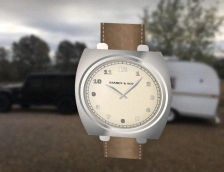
10 h 07 min
